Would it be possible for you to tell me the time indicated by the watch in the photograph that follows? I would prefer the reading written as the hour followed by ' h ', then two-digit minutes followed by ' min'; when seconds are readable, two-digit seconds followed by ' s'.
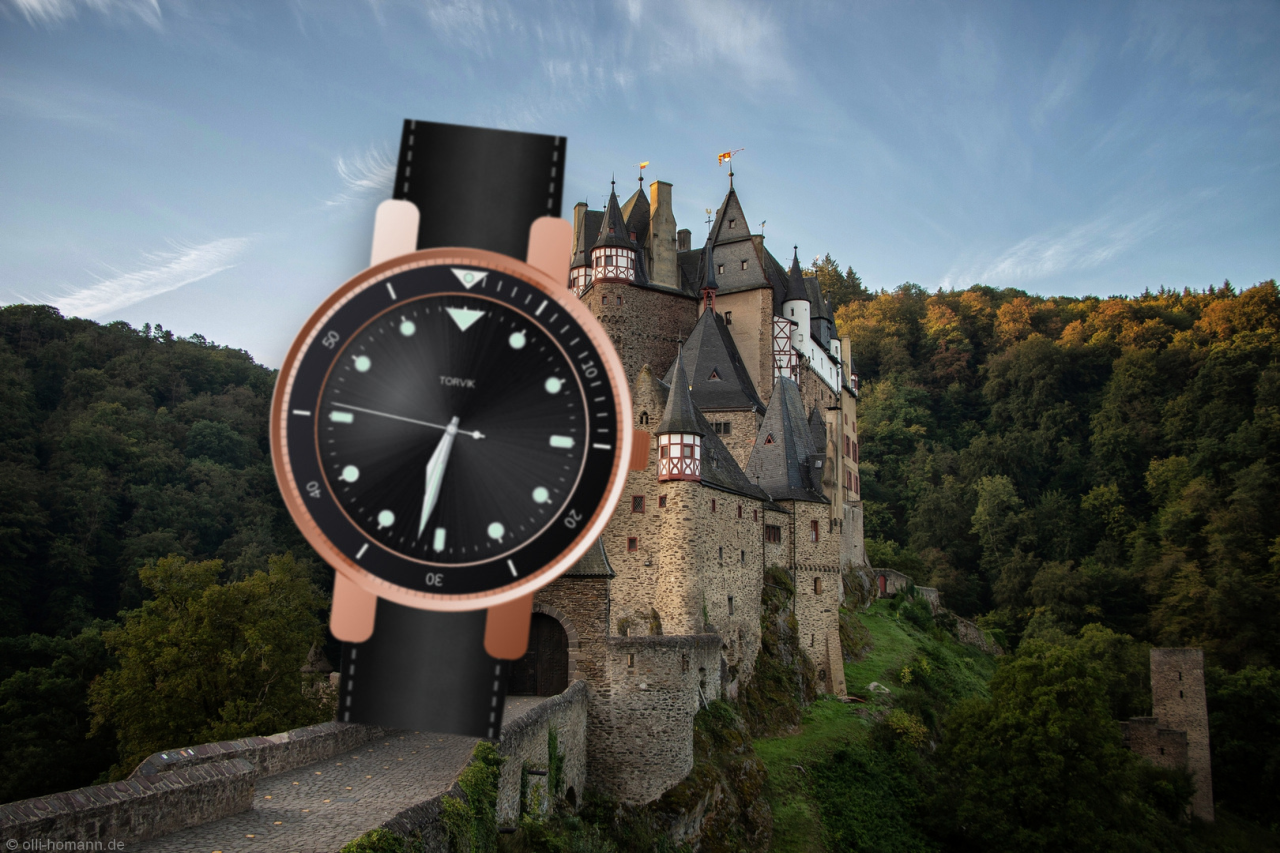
6 h 31 min 46 s
